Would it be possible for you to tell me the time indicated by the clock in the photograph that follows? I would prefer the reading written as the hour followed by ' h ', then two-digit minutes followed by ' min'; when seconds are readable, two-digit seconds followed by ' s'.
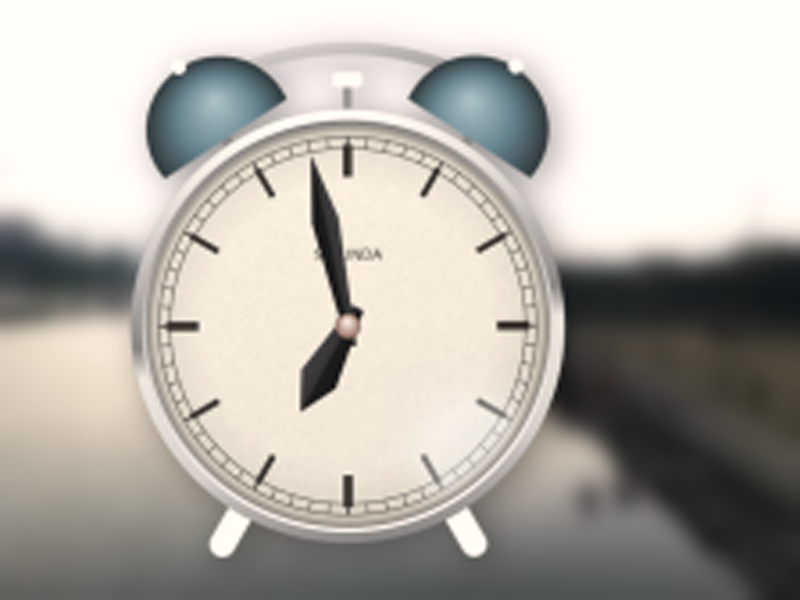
6 h 58 min
